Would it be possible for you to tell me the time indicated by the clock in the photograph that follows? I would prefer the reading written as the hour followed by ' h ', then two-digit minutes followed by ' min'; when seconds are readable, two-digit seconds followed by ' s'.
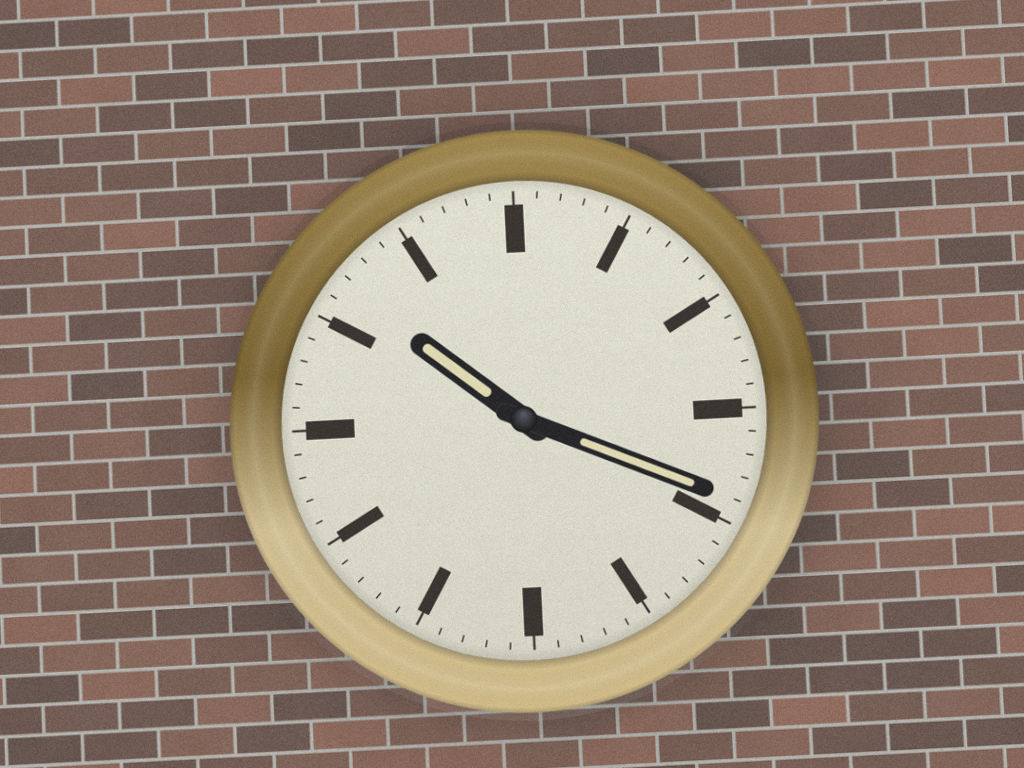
10 h 19 min
